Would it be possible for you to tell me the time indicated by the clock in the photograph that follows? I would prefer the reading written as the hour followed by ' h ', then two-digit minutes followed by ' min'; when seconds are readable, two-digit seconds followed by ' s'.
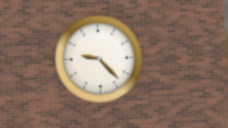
9 h 23 min
